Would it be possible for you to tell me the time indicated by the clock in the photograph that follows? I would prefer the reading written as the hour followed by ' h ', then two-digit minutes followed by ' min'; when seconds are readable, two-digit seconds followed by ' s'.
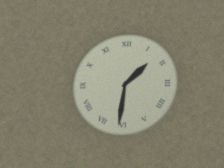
1 h 31 min
